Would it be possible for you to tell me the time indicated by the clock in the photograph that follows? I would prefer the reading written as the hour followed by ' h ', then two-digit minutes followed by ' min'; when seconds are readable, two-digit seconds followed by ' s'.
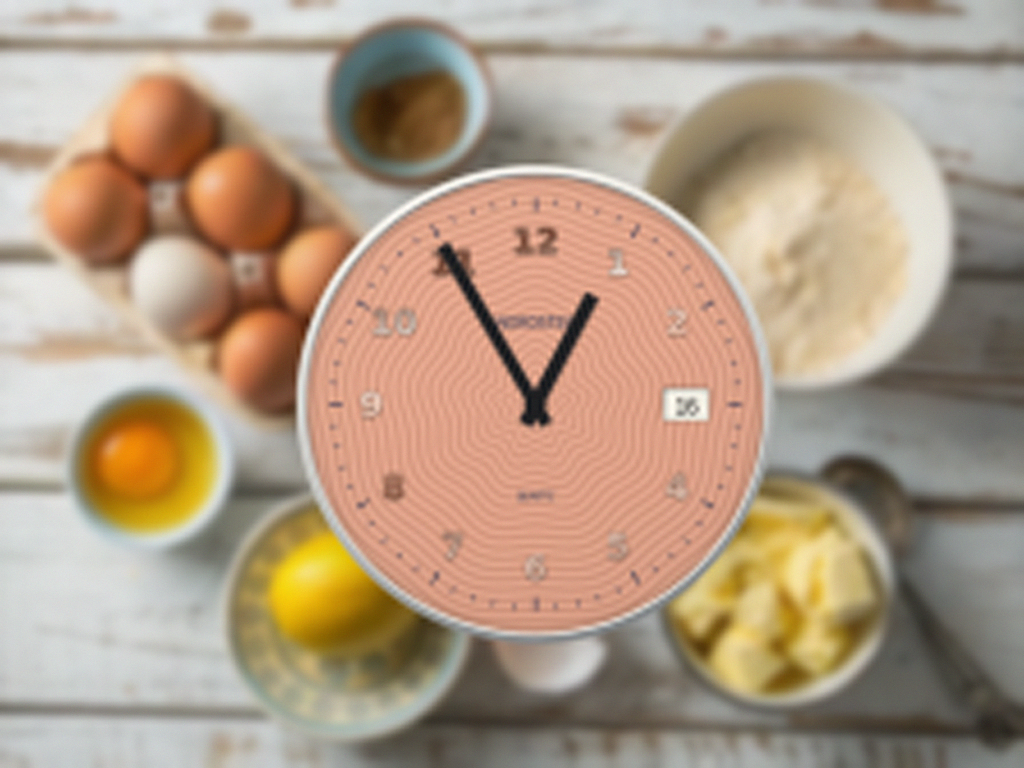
12 h 55 min
